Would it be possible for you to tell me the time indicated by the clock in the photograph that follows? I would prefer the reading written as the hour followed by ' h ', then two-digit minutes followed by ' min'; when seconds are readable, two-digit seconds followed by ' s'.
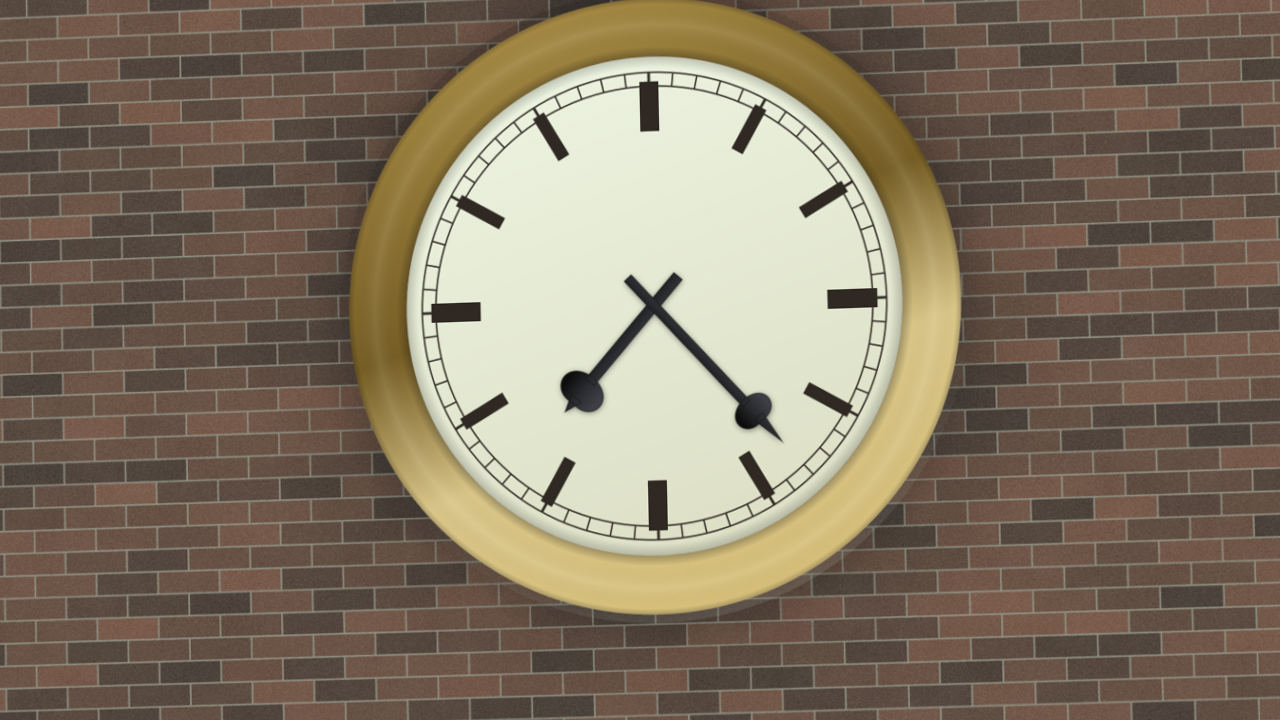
7 h 23 min
